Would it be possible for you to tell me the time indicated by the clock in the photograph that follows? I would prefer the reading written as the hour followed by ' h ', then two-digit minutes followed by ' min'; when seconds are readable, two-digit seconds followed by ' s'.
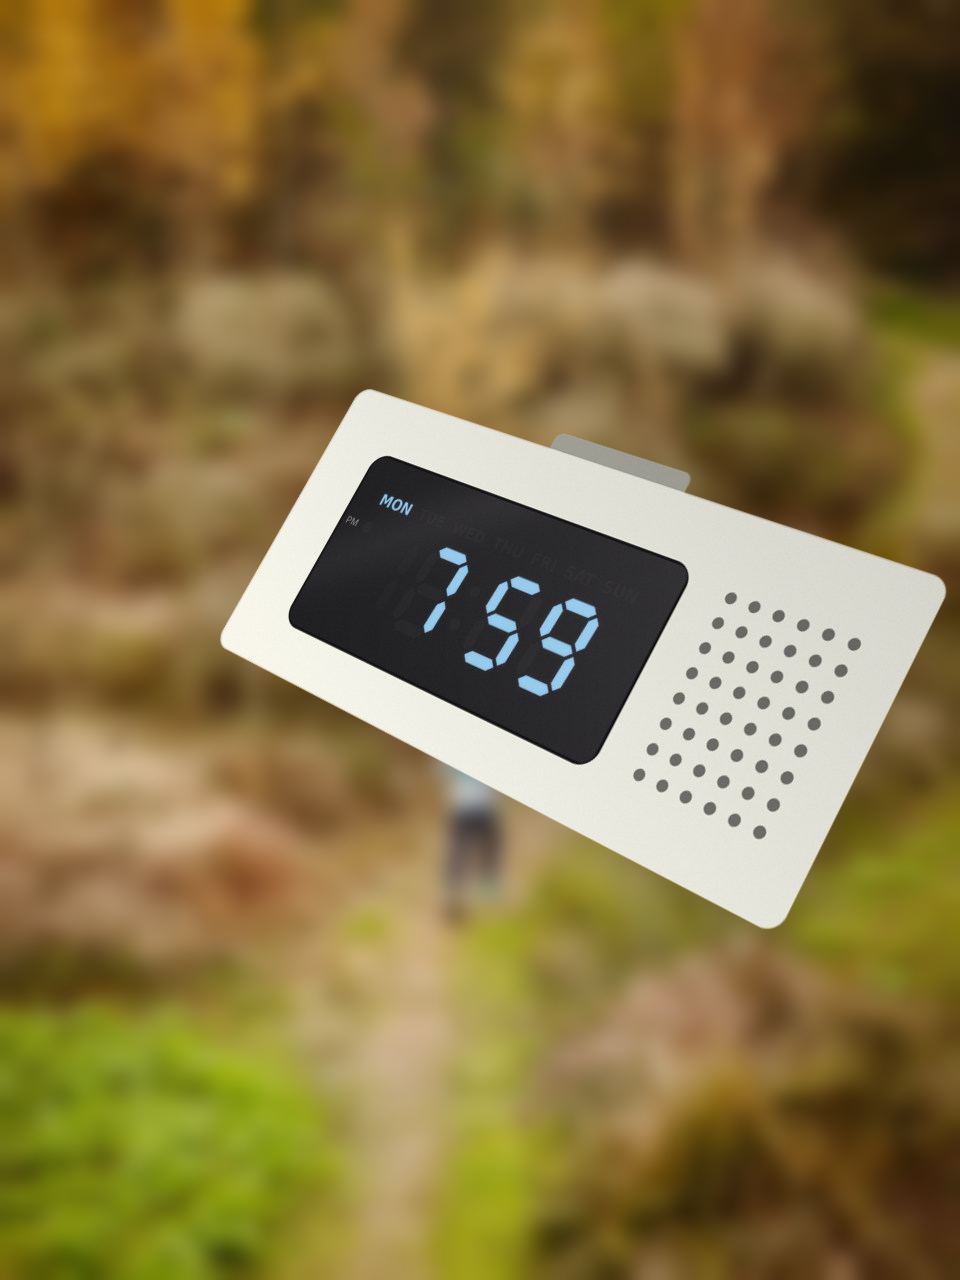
7 h 59 min
